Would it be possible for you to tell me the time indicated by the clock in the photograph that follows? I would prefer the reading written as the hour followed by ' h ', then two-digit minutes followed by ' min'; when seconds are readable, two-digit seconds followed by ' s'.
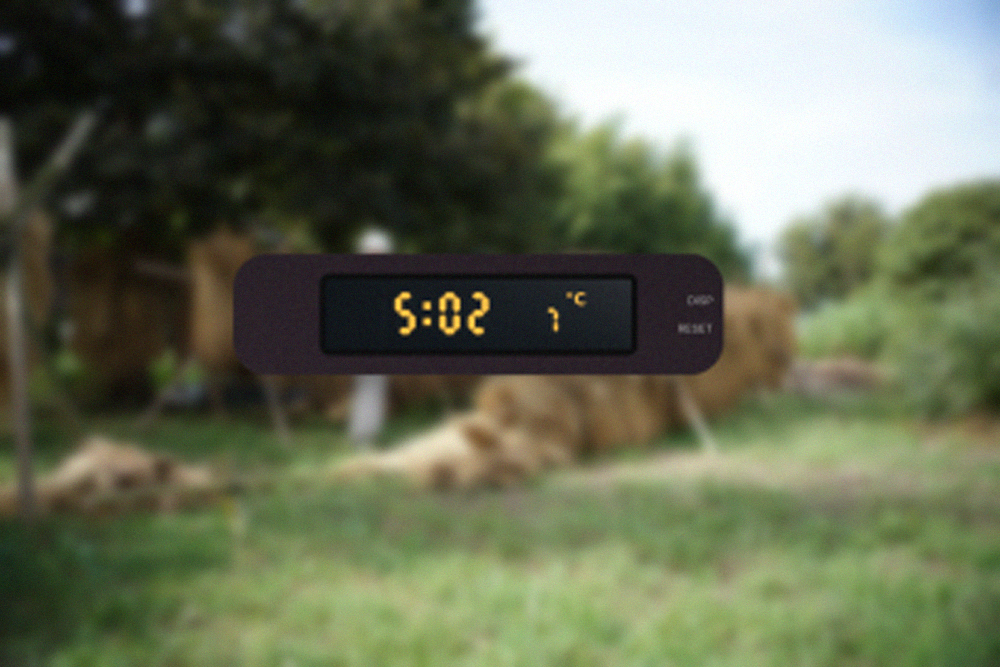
5 h 02 min
